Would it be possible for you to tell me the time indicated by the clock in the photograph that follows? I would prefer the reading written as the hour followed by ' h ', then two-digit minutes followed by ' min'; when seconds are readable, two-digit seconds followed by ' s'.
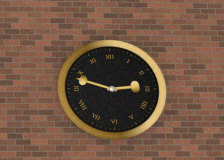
2 h 48 min
